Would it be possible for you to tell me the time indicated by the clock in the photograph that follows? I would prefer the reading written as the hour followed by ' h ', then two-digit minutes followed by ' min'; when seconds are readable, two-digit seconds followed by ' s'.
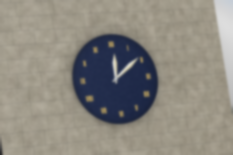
12 h 09 min
